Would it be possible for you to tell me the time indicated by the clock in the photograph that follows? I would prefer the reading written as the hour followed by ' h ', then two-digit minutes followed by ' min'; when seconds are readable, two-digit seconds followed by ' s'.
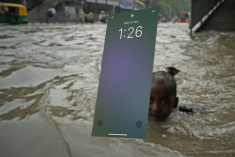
1 h 26 min
